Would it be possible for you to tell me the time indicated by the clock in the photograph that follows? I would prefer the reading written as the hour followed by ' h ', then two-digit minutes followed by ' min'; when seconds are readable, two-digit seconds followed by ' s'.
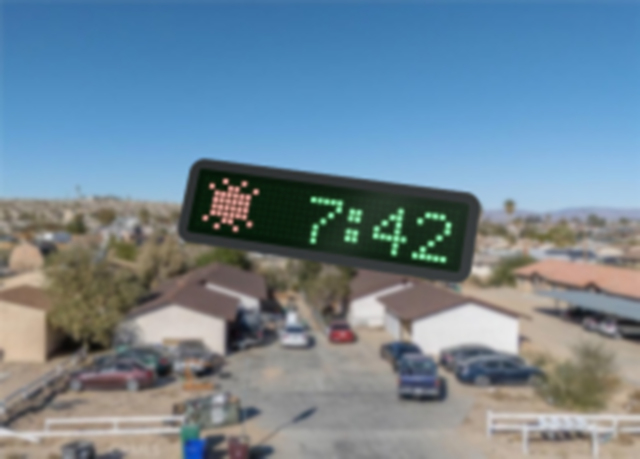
7 h 42 min
